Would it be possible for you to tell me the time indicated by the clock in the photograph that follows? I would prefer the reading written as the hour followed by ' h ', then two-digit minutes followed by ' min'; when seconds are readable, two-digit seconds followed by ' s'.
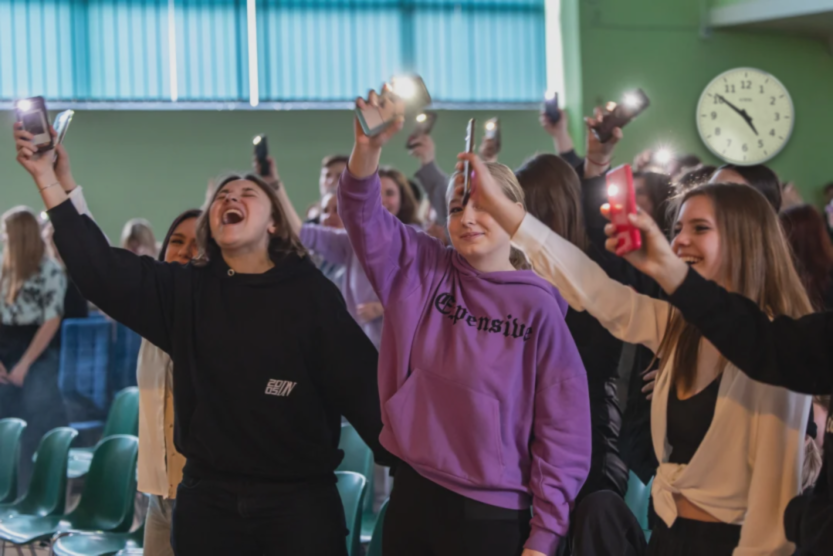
4 h 51 min
